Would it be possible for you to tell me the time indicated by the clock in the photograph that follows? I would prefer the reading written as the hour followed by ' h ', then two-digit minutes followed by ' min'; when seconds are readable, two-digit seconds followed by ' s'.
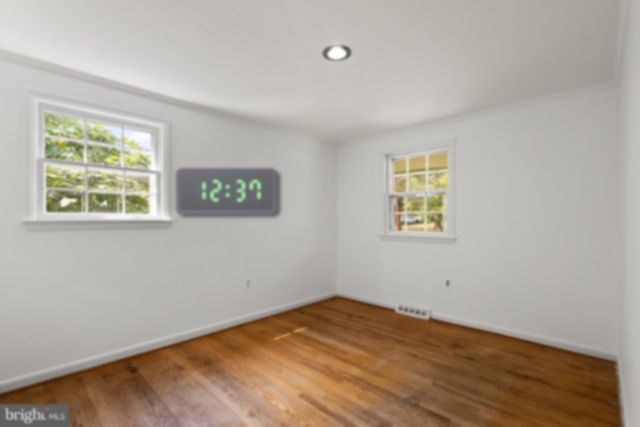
12 h 37 min
